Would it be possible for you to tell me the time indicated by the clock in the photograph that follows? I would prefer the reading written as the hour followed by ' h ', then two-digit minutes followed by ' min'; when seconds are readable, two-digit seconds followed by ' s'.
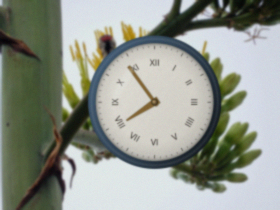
7 h 54 min
